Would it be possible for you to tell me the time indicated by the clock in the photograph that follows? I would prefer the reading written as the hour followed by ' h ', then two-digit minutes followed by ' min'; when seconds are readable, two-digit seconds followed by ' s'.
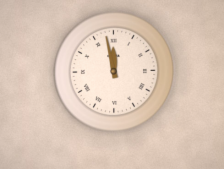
11 h 58 min
